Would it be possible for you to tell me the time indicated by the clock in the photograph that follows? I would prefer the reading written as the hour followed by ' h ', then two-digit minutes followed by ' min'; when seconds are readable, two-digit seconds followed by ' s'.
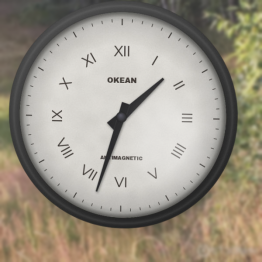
1 h 33 min
